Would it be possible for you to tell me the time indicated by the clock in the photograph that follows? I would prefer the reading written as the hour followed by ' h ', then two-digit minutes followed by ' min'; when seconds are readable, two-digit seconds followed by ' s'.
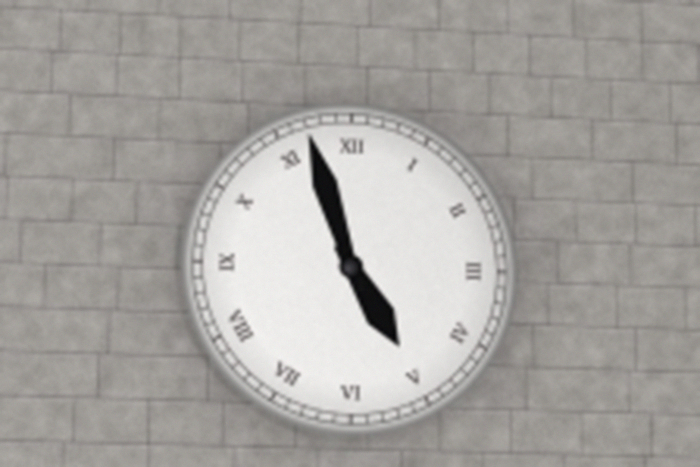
4 h 57 min
